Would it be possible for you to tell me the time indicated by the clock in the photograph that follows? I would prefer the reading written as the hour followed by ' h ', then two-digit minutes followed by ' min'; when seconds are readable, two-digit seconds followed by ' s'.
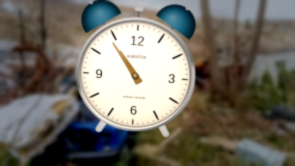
10 h 54 min
